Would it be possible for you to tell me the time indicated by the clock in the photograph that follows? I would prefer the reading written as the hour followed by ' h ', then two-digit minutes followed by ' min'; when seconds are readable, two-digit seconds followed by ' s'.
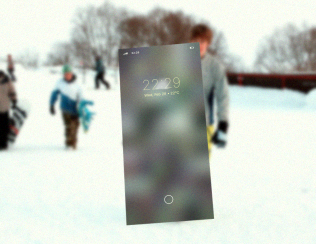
22 h 29 min
